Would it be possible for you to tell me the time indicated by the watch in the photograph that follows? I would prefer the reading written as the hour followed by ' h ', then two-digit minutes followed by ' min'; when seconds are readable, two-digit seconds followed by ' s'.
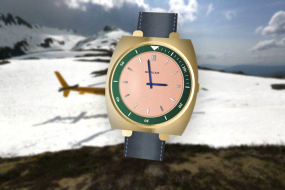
2 h 58 min
